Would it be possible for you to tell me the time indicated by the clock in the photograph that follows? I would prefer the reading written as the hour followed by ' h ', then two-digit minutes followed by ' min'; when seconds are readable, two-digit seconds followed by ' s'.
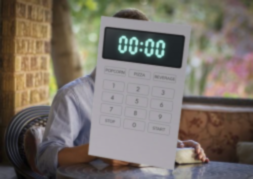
0 h 00 min
